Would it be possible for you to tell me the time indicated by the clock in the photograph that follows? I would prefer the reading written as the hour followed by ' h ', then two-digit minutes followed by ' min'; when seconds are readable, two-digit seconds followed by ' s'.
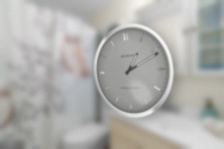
1 h 11 min
